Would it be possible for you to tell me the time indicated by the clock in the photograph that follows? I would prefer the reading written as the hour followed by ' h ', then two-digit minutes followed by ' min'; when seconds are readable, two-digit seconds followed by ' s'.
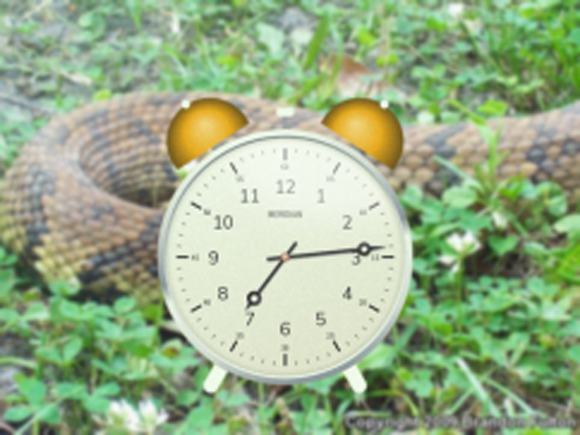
7 h 14 min
